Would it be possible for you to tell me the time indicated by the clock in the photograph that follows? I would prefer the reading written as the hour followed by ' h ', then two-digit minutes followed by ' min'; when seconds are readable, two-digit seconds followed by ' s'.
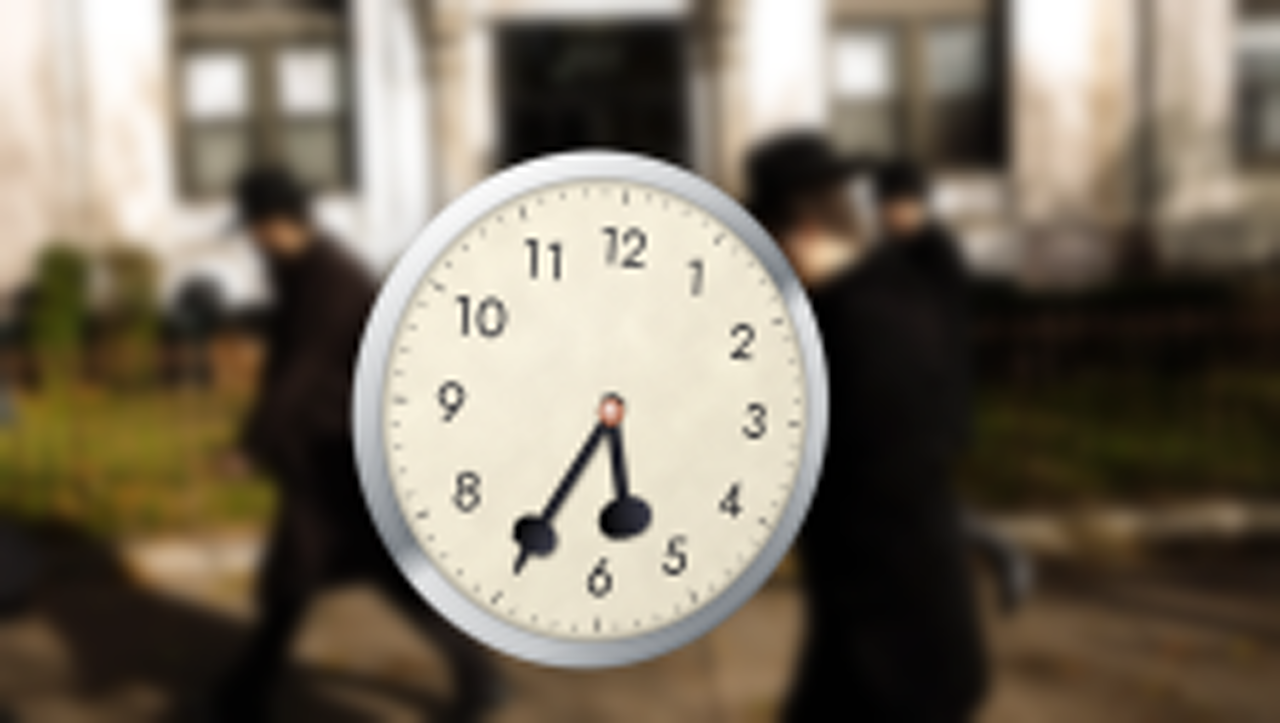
5 h 35 min
